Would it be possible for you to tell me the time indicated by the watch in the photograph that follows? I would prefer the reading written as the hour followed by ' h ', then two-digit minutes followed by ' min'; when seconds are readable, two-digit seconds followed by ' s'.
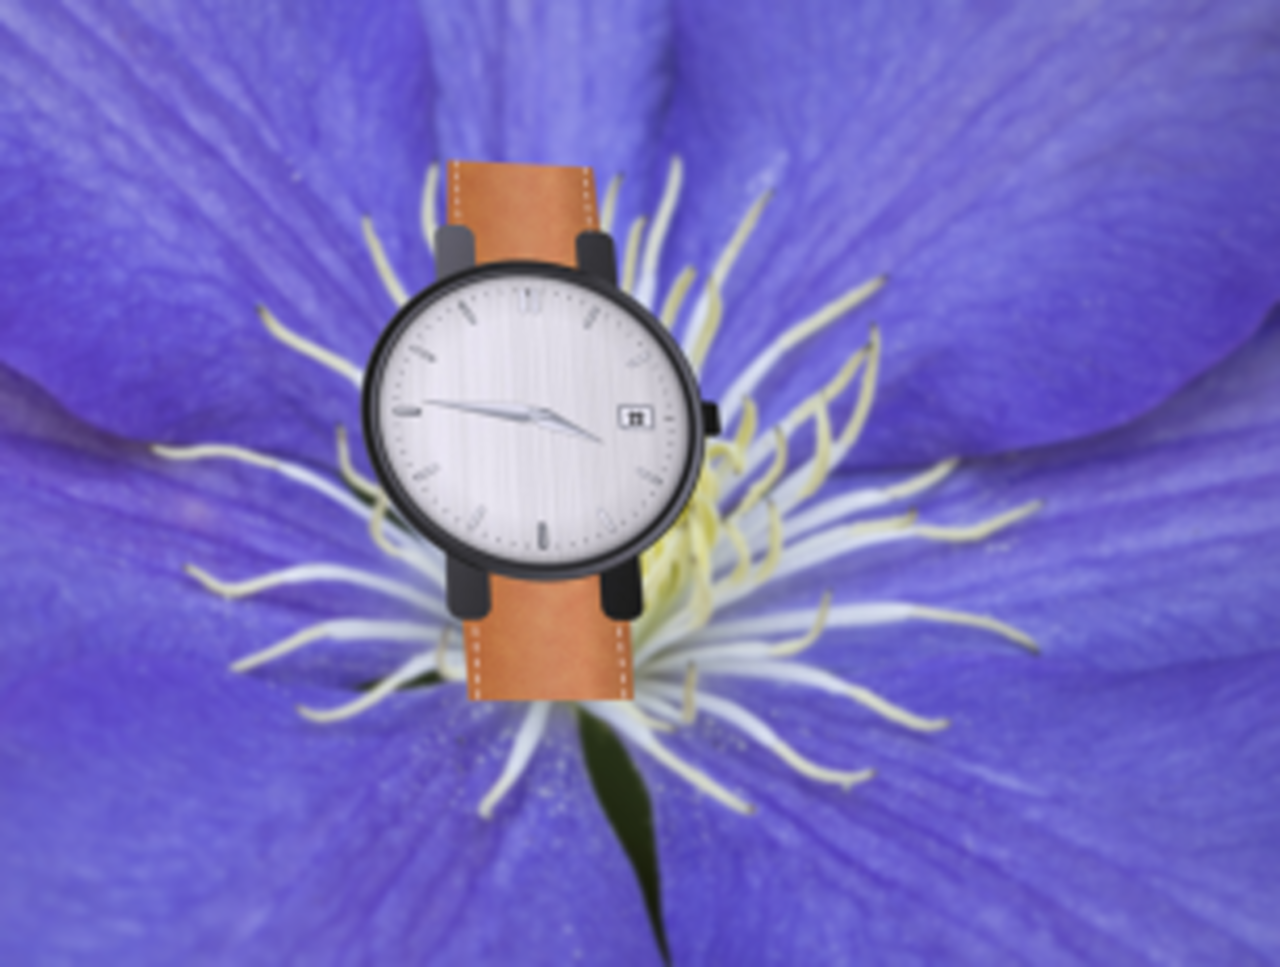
3 h 46 min
